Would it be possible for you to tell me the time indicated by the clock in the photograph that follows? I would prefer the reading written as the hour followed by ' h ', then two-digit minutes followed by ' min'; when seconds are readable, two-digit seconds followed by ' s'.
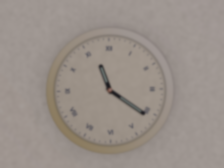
11 h 21 min
